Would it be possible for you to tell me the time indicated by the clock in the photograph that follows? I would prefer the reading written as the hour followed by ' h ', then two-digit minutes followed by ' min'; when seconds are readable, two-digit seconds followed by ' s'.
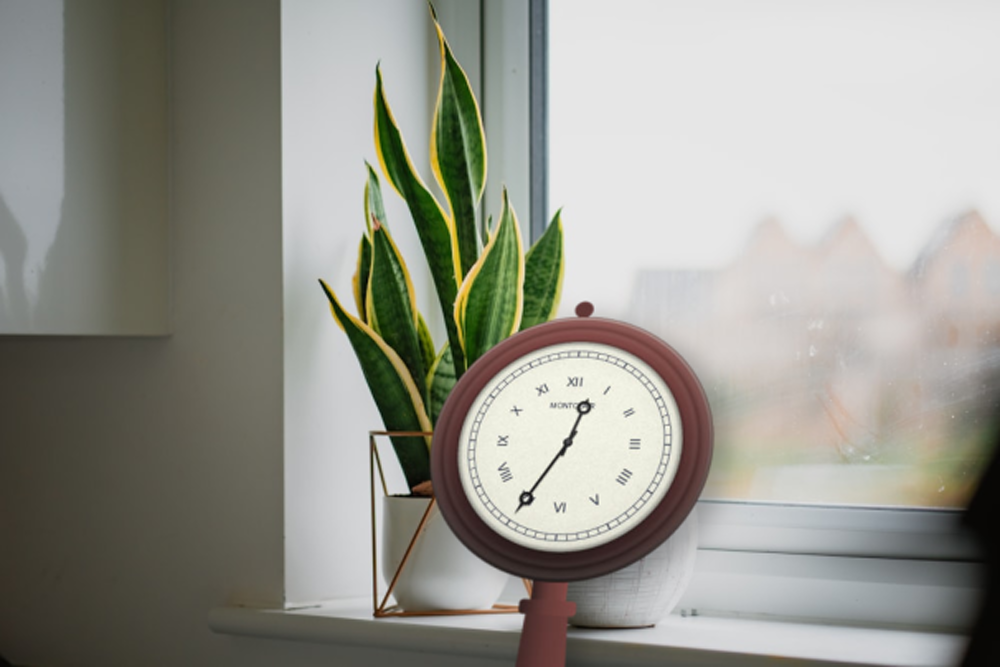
12 h 35 min
